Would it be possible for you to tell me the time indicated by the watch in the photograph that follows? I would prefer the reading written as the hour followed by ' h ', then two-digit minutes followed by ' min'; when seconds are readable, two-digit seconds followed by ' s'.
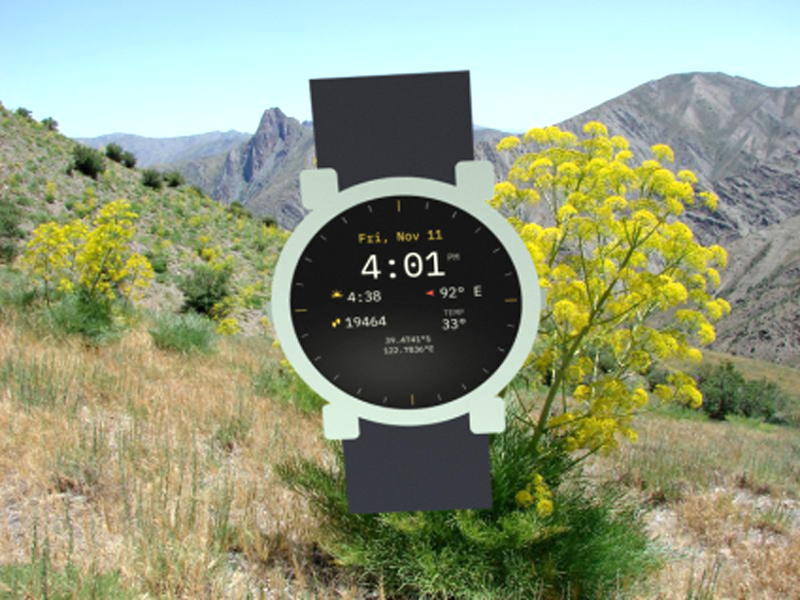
4 h 01 min
